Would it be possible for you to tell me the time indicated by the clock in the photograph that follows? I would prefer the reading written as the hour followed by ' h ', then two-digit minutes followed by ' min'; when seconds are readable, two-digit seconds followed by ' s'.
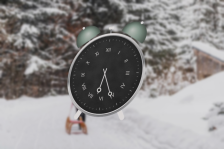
6 h 26 min
